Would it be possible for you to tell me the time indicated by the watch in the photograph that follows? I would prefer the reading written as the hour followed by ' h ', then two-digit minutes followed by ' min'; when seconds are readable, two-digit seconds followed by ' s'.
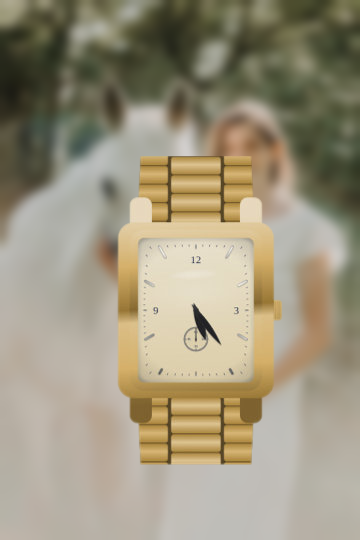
5 h 24 min
